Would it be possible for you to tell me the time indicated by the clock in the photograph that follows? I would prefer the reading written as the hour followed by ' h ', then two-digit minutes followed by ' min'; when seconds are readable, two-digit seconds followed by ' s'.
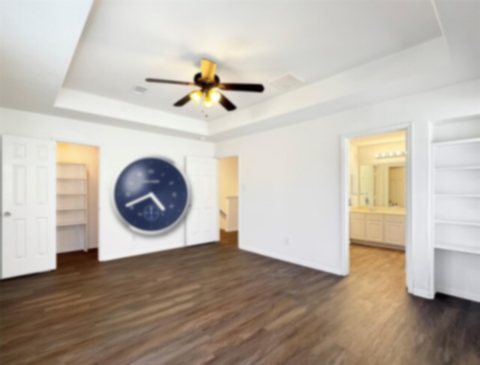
4 h 41 min
